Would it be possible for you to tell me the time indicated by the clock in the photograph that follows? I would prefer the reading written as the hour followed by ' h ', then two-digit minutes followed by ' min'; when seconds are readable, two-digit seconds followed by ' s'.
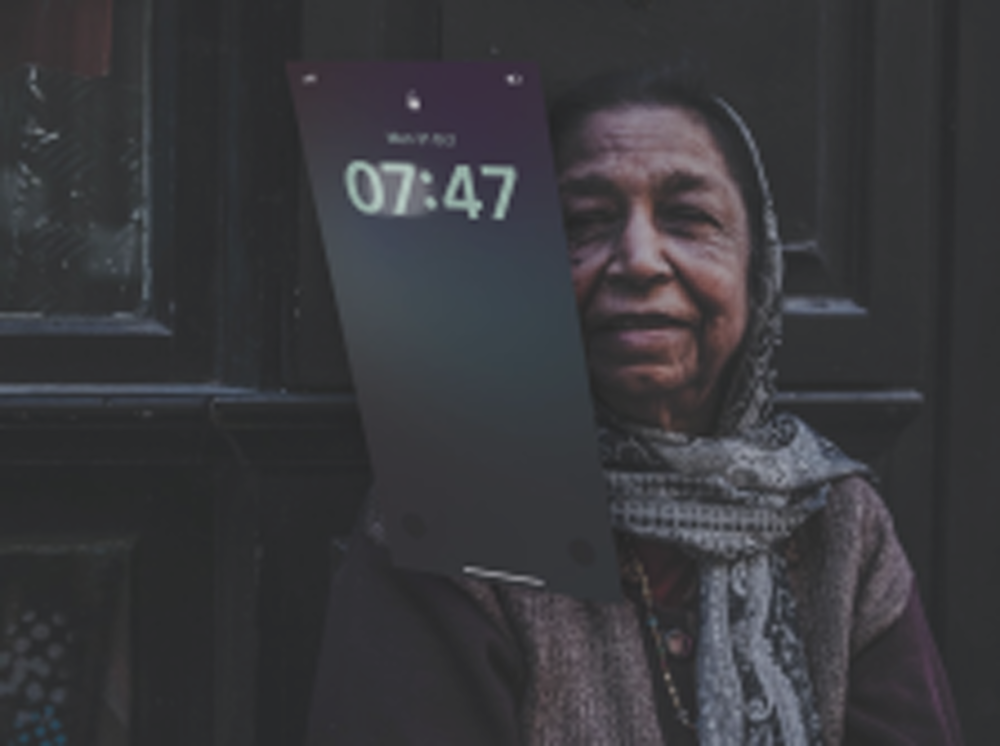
7 h 47 min
